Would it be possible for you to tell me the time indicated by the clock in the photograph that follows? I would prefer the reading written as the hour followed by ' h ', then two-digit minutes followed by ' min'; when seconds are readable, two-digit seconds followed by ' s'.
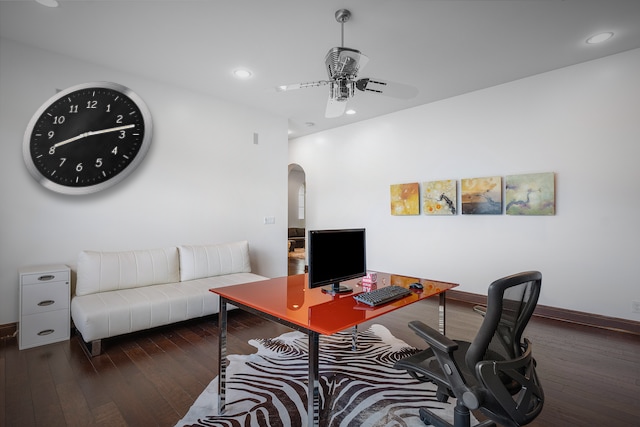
8 h 13 min
